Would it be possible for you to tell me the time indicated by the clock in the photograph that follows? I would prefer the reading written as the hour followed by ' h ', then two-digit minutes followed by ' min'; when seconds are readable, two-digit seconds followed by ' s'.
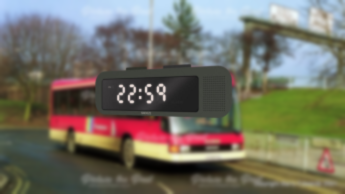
22 h 59 min
